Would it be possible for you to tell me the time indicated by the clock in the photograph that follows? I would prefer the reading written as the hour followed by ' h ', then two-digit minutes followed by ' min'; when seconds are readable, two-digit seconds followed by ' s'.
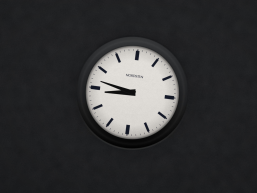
8 h 47 min
